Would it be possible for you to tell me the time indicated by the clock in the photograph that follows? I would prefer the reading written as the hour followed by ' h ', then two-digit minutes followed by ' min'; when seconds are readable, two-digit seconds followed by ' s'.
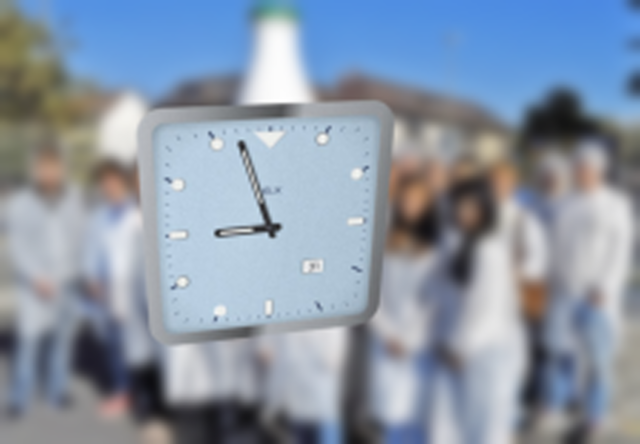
8 h 57 min
